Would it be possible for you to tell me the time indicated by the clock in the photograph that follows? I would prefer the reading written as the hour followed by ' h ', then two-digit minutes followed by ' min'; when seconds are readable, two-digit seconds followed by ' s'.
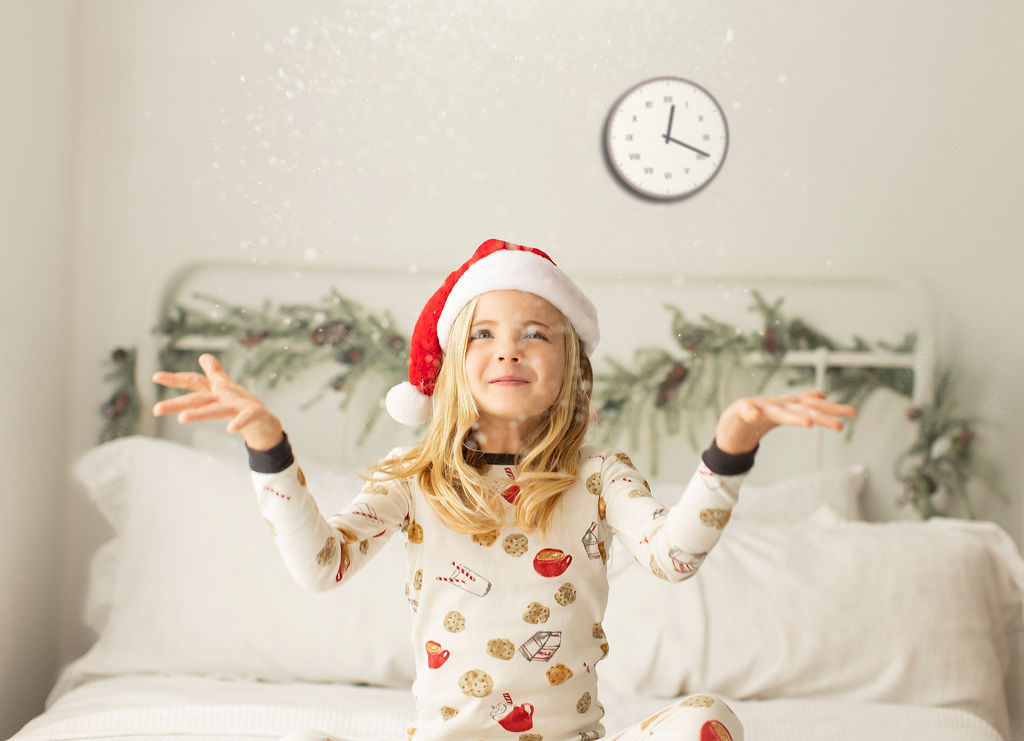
12 h 19 min
